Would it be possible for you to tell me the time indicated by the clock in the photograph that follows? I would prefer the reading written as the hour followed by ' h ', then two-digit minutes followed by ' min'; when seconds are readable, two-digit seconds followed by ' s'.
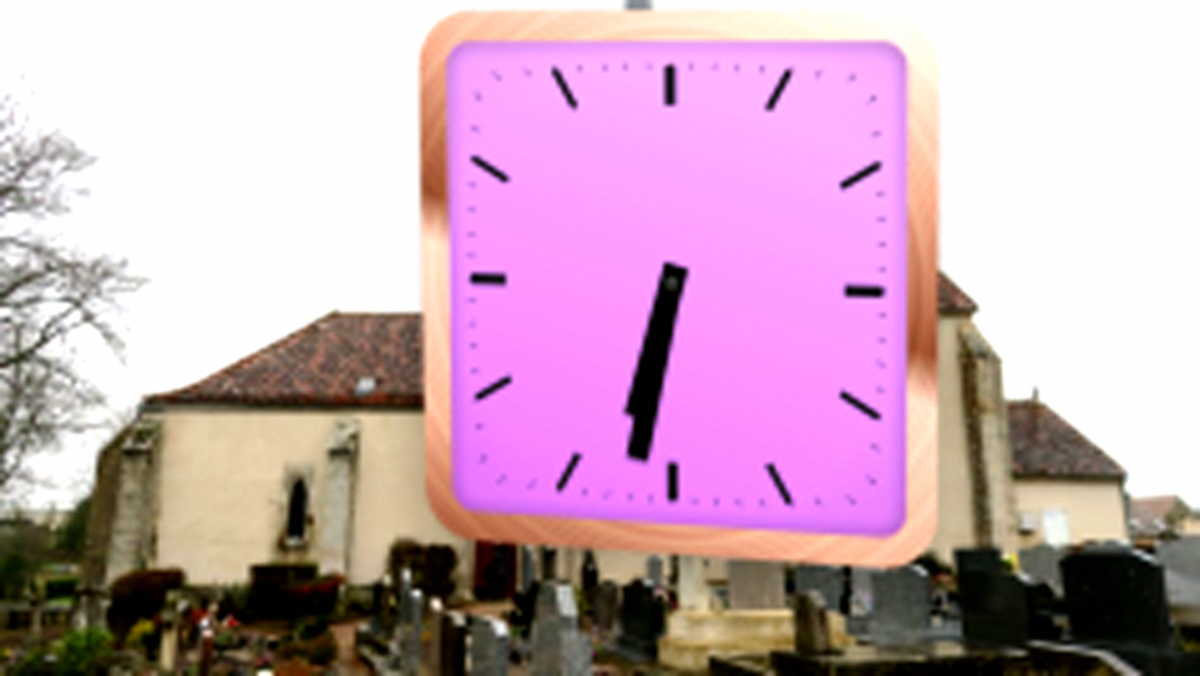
6 h 32 min
